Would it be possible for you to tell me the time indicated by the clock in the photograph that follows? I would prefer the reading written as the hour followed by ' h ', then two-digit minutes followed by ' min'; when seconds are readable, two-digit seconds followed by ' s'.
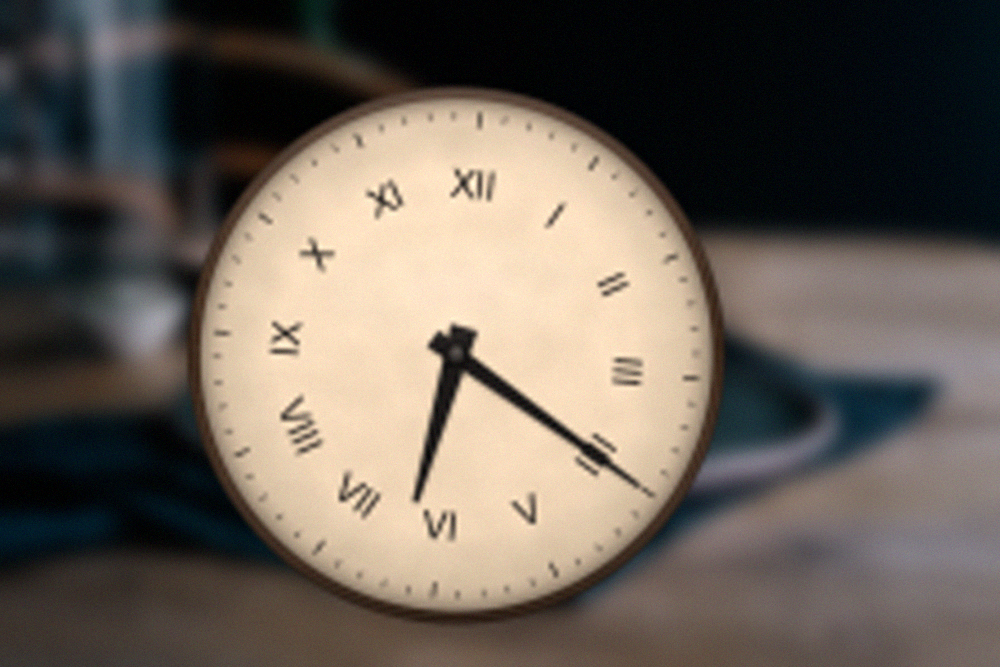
6 h 20 min
